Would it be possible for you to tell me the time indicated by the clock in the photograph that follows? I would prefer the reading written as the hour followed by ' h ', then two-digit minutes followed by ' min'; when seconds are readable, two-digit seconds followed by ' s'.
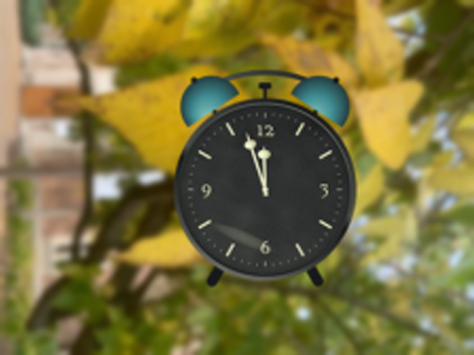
11 h 57 min
